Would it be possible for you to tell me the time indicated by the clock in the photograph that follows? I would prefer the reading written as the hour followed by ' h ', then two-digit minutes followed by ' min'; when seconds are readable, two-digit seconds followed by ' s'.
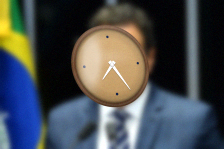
7 h 25 min
